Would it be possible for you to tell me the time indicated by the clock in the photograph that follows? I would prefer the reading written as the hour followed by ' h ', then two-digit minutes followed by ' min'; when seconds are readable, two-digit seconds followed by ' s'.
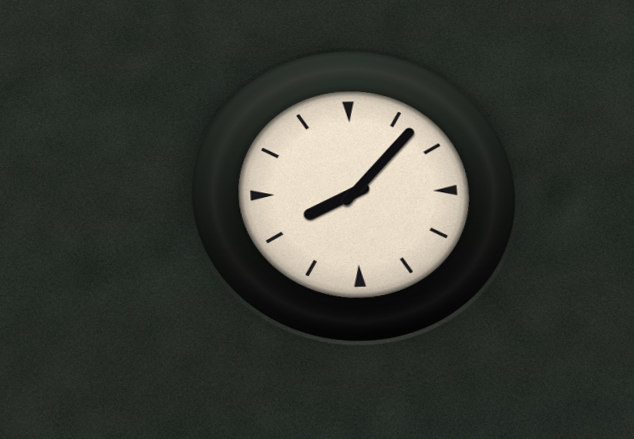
8 h 07 min
